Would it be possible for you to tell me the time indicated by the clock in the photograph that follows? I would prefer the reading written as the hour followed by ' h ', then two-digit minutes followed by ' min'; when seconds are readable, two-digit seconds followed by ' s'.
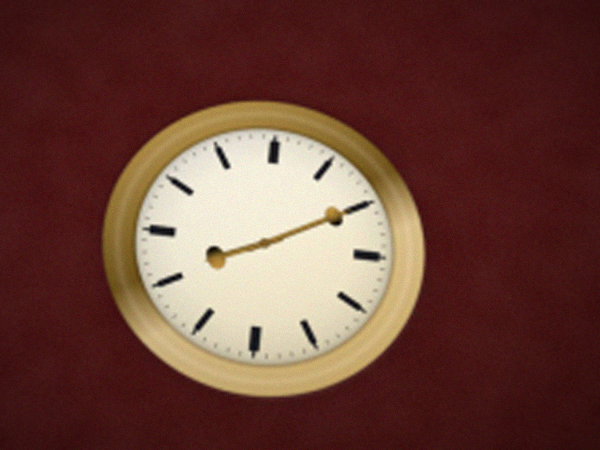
8 h 10 min
